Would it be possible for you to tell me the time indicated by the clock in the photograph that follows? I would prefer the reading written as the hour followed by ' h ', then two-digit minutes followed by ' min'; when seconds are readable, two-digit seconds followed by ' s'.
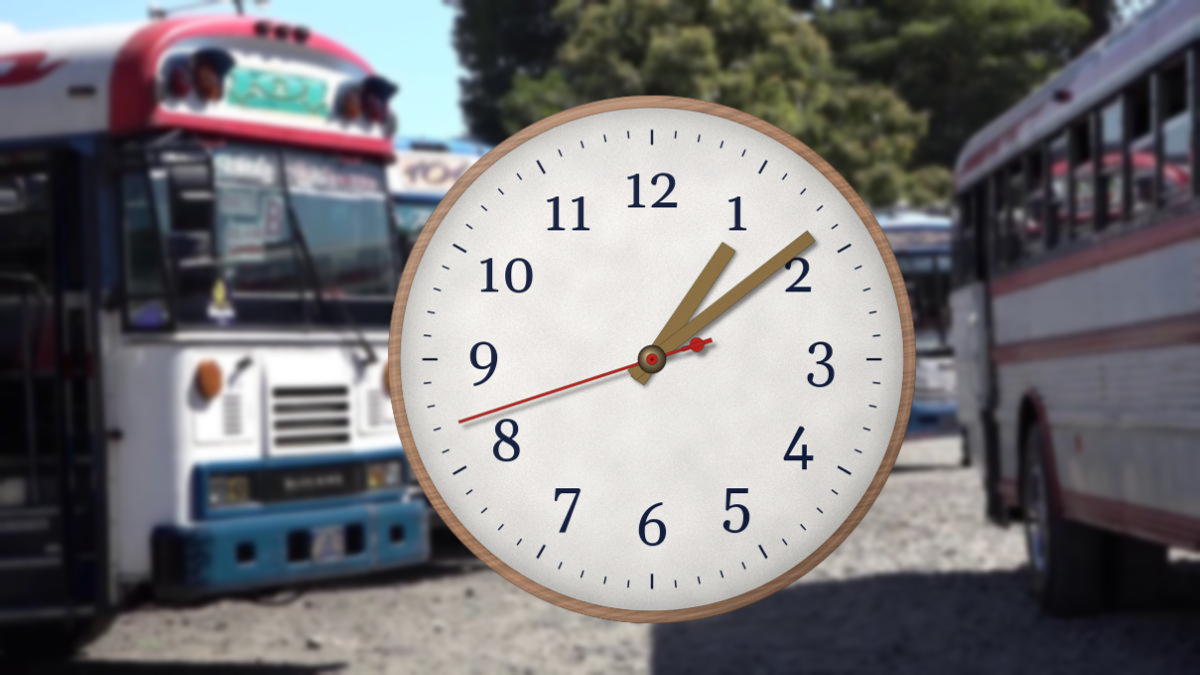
1 h 08 min 42 s
